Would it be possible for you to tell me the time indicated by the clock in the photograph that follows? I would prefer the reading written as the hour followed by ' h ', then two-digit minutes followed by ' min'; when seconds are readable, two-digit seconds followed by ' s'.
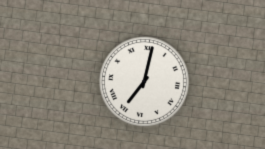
7 h 01 min
